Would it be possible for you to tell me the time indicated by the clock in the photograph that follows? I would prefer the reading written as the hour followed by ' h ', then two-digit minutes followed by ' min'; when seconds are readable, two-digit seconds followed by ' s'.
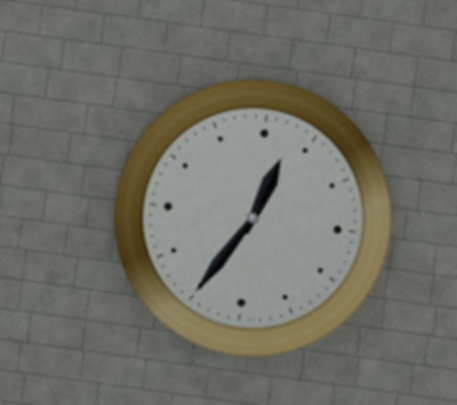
12 h 35 min
